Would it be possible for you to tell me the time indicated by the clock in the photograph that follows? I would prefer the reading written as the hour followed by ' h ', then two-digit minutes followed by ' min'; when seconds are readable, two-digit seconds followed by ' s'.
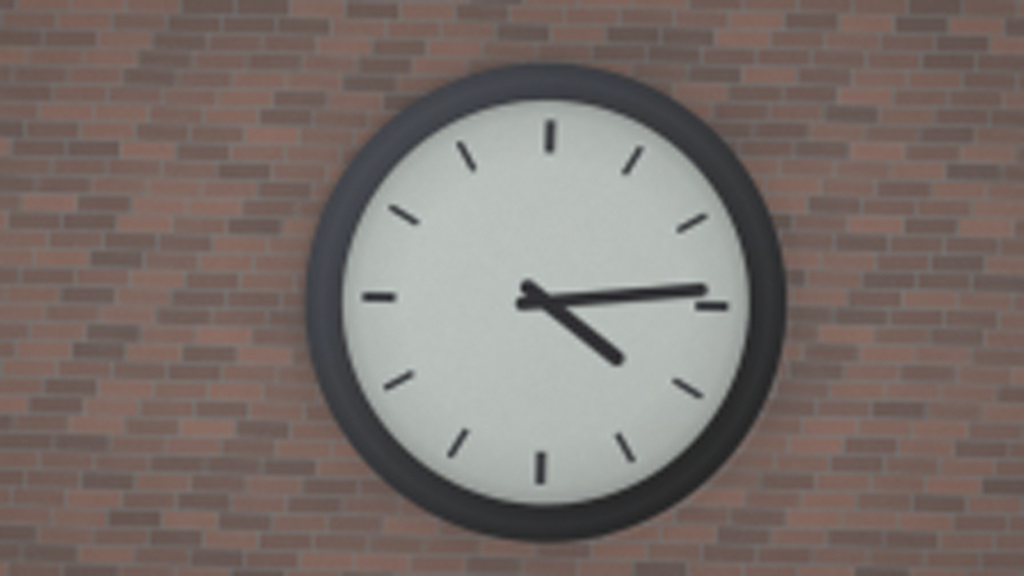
4 h 14 min
